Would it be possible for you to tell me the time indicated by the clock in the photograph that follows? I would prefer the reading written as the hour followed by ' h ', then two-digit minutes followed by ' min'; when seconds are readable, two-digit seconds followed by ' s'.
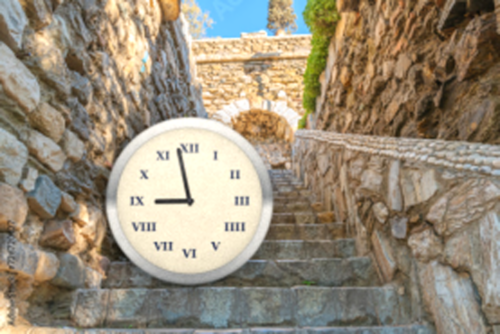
8 h 58 min
